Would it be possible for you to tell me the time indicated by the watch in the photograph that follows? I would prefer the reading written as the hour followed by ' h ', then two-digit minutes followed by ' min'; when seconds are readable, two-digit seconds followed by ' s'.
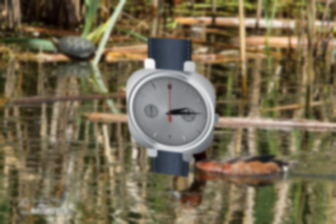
2 h 14 min
